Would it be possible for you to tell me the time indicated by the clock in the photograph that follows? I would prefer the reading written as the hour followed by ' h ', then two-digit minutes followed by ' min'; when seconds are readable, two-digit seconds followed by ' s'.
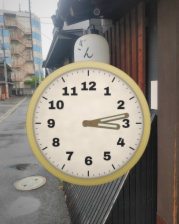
3 h 13 min
